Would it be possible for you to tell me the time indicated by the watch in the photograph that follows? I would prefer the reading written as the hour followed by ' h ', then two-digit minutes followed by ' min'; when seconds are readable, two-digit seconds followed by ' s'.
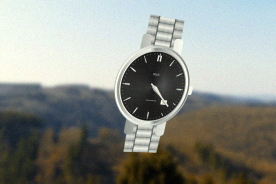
4 h 22 min
